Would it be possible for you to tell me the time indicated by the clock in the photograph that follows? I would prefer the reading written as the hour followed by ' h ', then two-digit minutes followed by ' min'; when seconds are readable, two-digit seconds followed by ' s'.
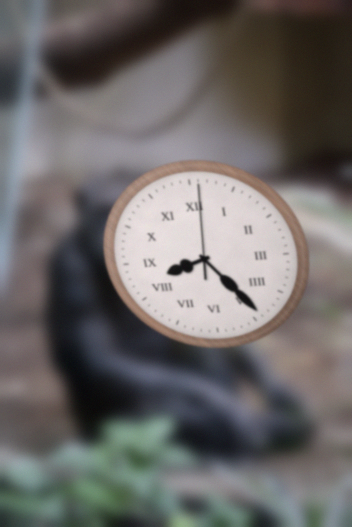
8 h 24 min 01 s
